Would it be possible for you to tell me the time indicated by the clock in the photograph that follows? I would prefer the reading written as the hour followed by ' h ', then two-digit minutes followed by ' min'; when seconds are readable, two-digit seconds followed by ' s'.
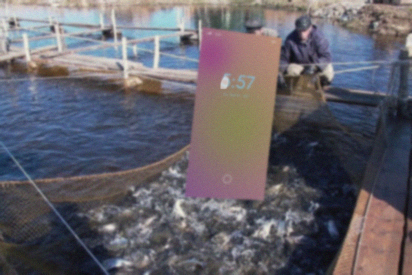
5 h 57 min
